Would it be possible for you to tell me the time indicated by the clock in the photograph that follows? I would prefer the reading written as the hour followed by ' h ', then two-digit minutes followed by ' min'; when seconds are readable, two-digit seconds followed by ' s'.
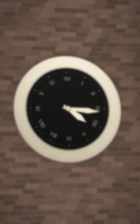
4 h 16 min
